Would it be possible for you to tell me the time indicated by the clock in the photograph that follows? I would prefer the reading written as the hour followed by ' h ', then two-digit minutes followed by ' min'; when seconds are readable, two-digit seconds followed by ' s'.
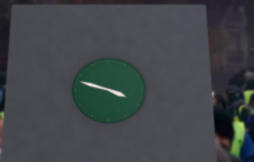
3 h 48 min
